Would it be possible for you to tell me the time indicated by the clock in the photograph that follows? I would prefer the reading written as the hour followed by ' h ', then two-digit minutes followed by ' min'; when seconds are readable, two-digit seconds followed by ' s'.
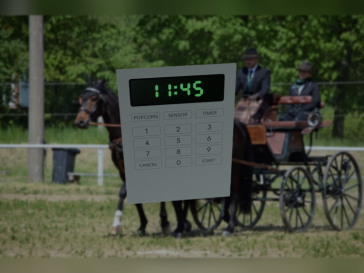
11 h 45 min
